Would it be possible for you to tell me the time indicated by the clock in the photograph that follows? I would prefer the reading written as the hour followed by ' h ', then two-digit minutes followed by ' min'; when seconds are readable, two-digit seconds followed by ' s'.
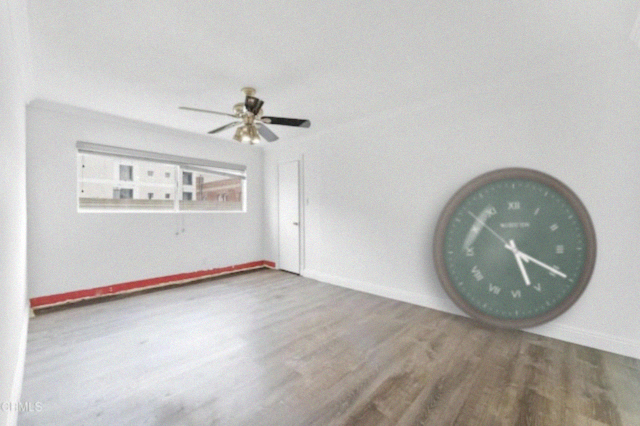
5 h 19 min 52 s
